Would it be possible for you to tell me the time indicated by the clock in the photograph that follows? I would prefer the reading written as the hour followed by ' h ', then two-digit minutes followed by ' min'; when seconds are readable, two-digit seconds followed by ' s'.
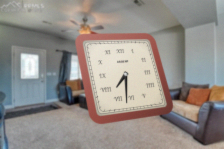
7 h 32 min
